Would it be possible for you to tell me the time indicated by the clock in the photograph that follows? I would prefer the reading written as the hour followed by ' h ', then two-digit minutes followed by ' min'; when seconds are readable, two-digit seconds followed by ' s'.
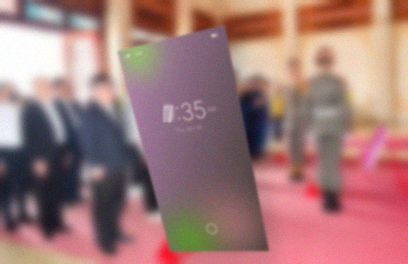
7 h 35 min
